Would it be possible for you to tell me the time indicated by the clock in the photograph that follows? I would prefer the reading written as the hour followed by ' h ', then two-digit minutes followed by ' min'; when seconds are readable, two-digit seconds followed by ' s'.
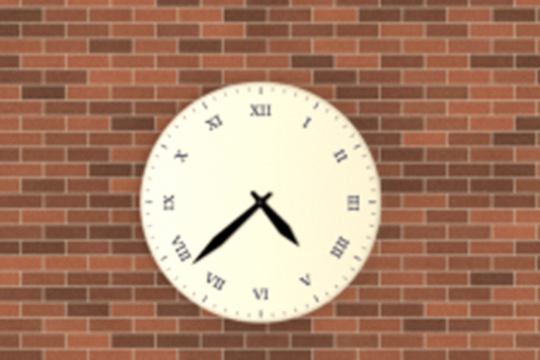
4 h 38 min
